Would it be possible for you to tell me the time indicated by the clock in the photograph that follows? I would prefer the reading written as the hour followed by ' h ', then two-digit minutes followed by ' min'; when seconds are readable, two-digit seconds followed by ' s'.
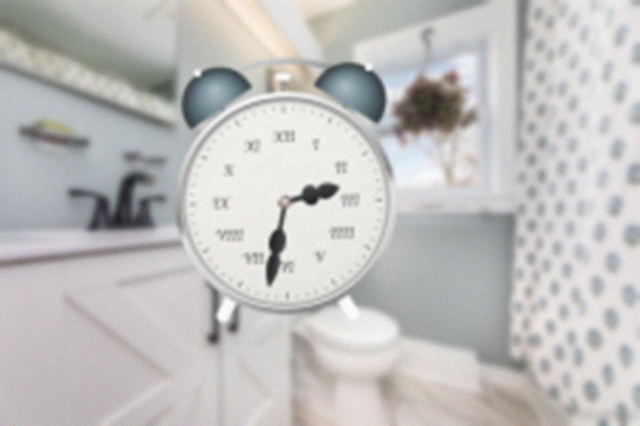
2 h 32 min
